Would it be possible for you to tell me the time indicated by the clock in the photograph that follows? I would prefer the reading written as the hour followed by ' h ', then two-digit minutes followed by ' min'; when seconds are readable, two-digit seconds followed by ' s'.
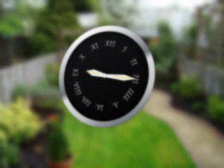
9 h 15 min
